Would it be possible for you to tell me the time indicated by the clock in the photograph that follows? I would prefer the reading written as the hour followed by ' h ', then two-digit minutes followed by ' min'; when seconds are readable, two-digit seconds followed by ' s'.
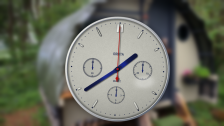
1 h 39 min
